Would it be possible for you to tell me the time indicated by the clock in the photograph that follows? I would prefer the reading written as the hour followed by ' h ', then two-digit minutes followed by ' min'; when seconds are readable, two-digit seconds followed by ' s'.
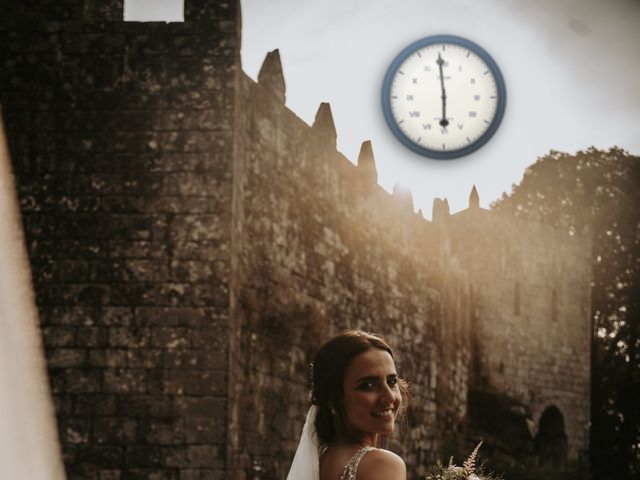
5 h 59 min
